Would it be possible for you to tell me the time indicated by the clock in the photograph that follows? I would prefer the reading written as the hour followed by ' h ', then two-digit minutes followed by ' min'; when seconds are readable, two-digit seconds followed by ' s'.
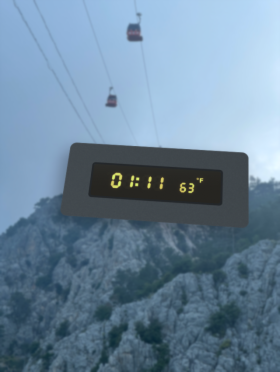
1 h 11 min
